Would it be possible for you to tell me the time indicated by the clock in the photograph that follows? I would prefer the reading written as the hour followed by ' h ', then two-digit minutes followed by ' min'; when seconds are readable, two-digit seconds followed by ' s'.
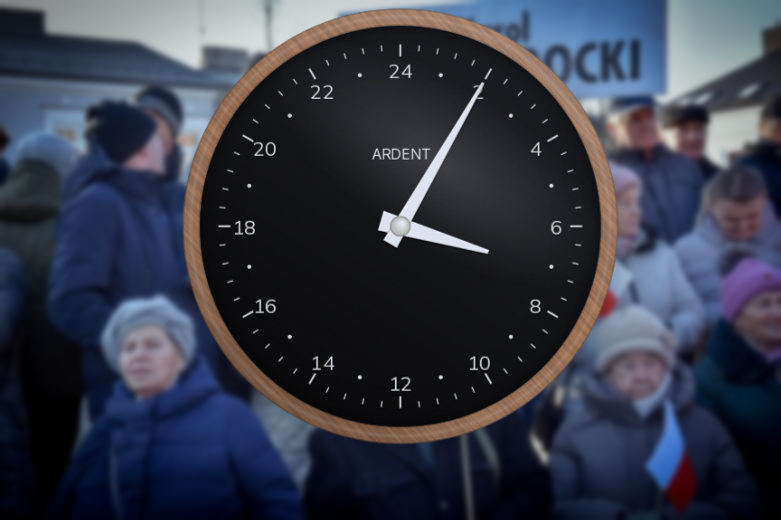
7 h 05 min
